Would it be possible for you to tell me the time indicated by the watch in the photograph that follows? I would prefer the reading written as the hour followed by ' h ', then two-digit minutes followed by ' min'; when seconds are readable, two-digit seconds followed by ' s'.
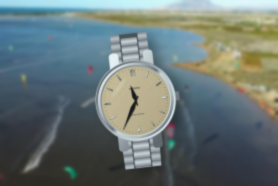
11 h 35 min
